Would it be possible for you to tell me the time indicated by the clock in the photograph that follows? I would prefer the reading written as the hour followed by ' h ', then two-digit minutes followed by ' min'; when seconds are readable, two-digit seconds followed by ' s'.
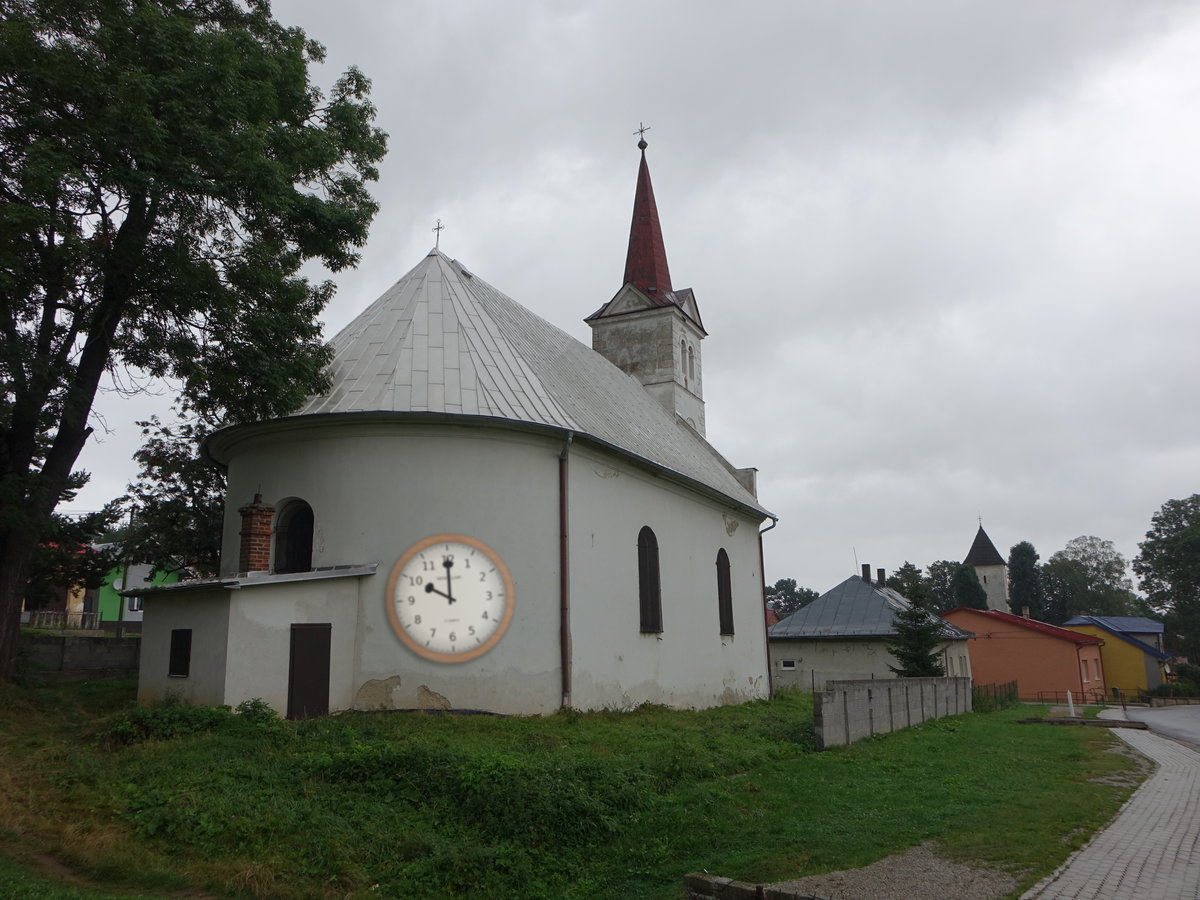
10 h 00 min
